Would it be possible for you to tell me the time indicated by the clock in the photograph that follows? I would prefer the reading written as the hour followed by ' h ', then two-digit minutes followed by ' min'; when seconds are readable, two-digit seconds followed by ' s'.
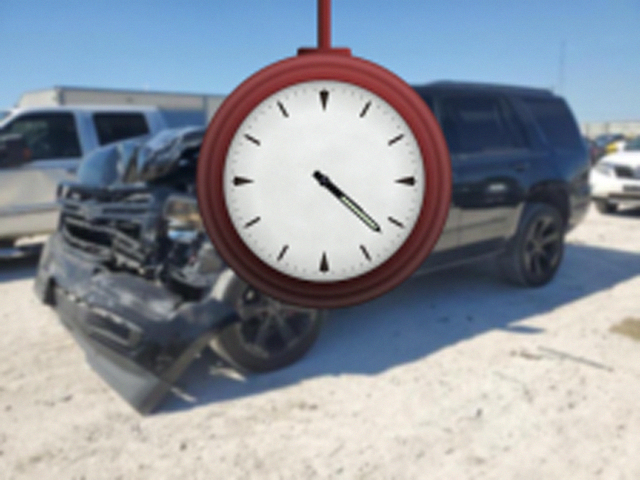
4 h 22 min
